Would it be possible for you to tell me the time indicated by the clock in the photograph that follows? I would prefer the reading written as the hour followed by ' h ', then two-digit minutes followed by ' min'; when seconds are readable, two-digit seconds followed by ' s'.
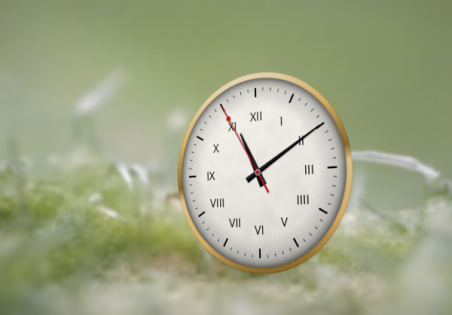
11 h 09 min 55 s
